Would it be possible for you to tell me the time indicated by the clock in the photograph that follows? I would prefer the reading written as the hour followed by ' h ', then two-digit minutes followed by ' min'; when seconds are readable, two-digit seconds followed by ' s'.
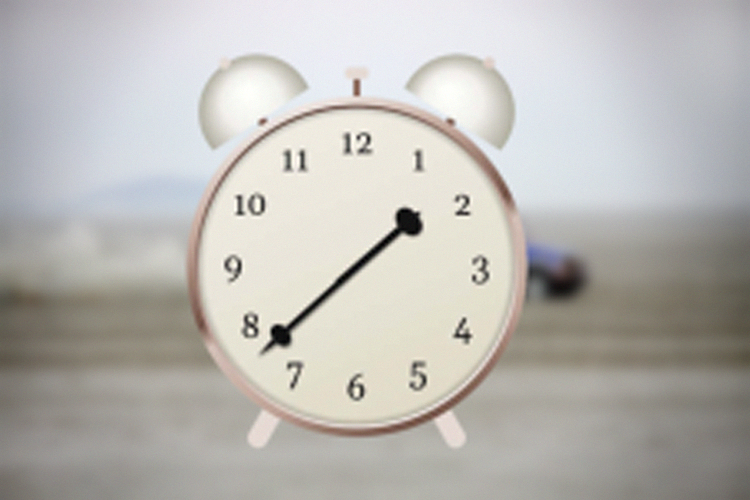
1 h 38 min
